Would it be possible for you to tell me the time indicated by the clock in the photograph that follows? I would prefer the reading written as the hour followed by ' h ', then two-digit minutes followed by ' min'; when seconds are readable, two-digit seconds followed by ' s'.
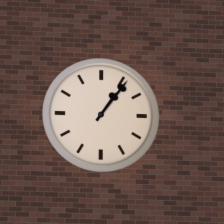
1 h 06 min
